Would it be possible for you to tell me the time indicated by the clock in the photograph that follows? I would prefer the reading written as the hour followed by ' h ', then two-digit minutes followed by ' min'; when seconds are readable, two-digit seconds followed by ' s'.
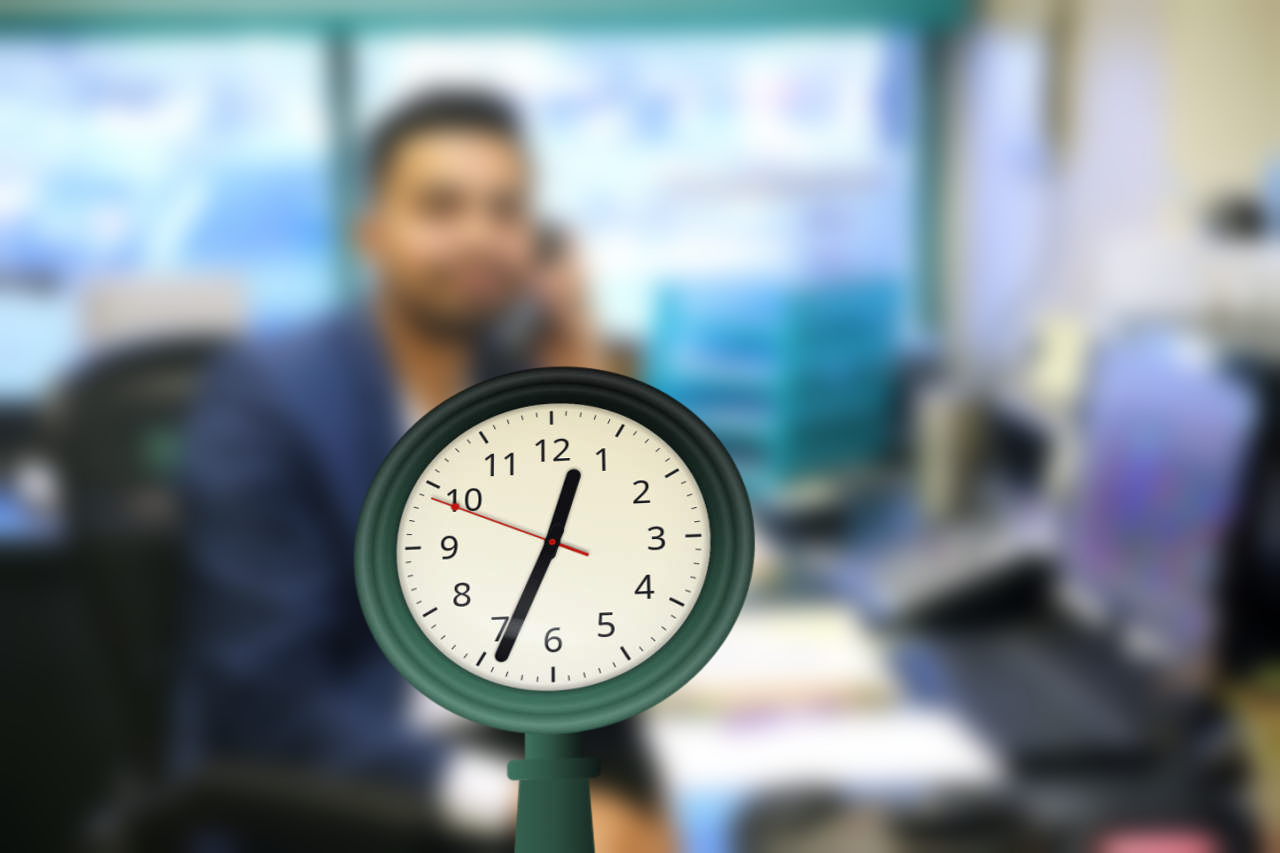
12 h 33 min 49 s
